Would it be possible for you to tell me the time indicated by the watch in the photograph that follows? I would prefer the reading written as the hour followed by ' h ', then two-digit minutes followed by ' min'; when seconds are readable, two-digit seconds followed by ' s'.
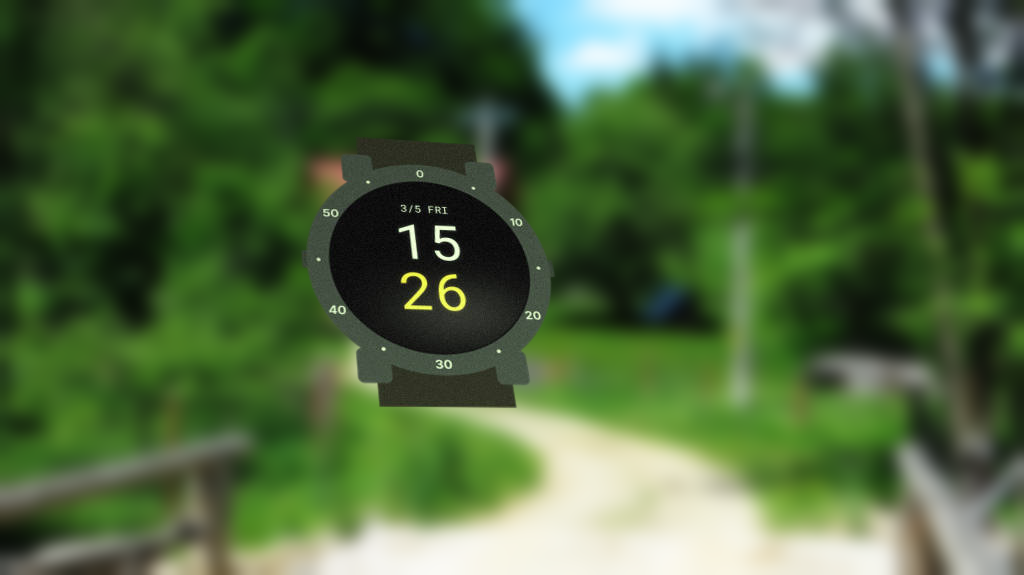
15 h 26 min
